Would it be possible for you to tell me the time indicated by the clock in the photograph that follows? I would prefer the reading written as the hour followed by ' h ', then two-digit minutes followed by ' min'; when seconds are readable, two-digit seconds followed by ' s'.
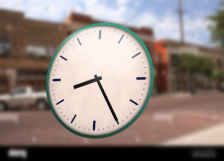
8 h 25 min
